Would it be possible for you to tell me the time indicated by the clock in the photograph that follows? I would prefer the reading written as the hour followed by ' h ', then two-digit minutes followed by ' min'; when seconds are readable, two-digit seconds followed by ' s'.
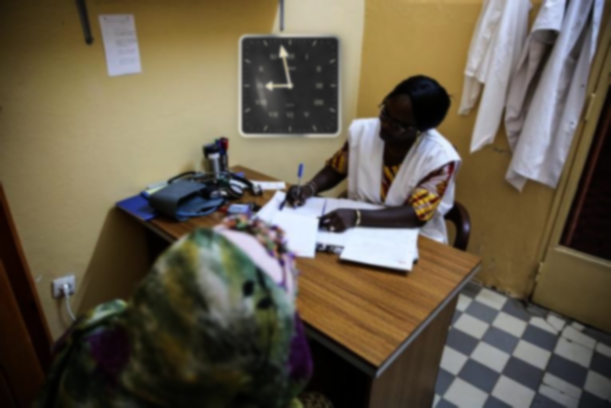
8 h 58 min
